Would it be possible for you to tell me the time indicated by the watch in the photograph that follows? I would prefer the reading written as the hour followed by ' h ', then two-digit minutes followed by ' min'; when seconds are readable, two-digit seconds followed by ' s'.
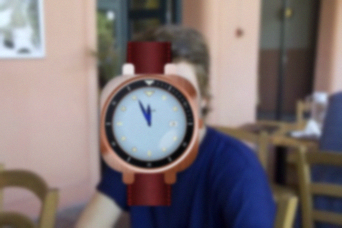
11 h 56 min
